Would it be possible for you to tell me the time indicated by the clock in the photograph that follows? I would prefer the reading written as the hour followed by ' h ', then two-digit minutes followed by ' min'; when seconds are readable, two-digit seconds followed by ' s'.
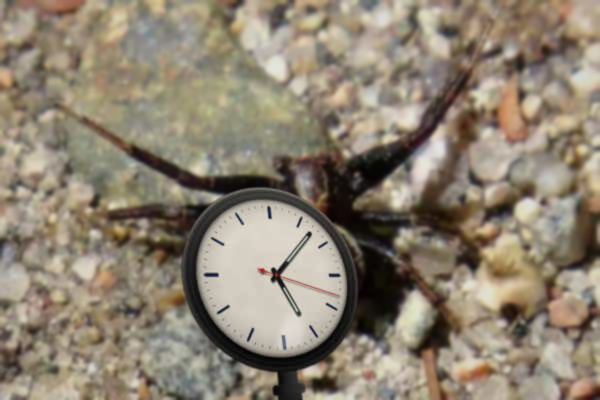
5 h 07 min 18 s
